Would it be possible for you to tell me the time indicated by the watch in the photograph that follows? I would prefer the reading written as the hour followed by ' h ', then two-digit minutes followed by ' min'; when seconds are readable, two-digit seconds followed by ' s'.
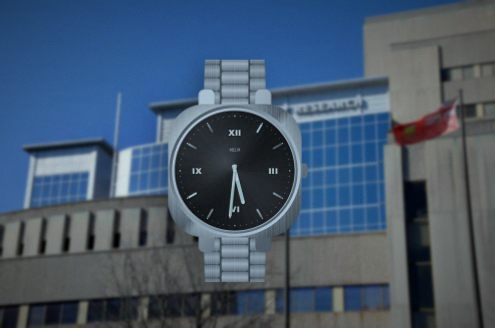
5 h 31 min
